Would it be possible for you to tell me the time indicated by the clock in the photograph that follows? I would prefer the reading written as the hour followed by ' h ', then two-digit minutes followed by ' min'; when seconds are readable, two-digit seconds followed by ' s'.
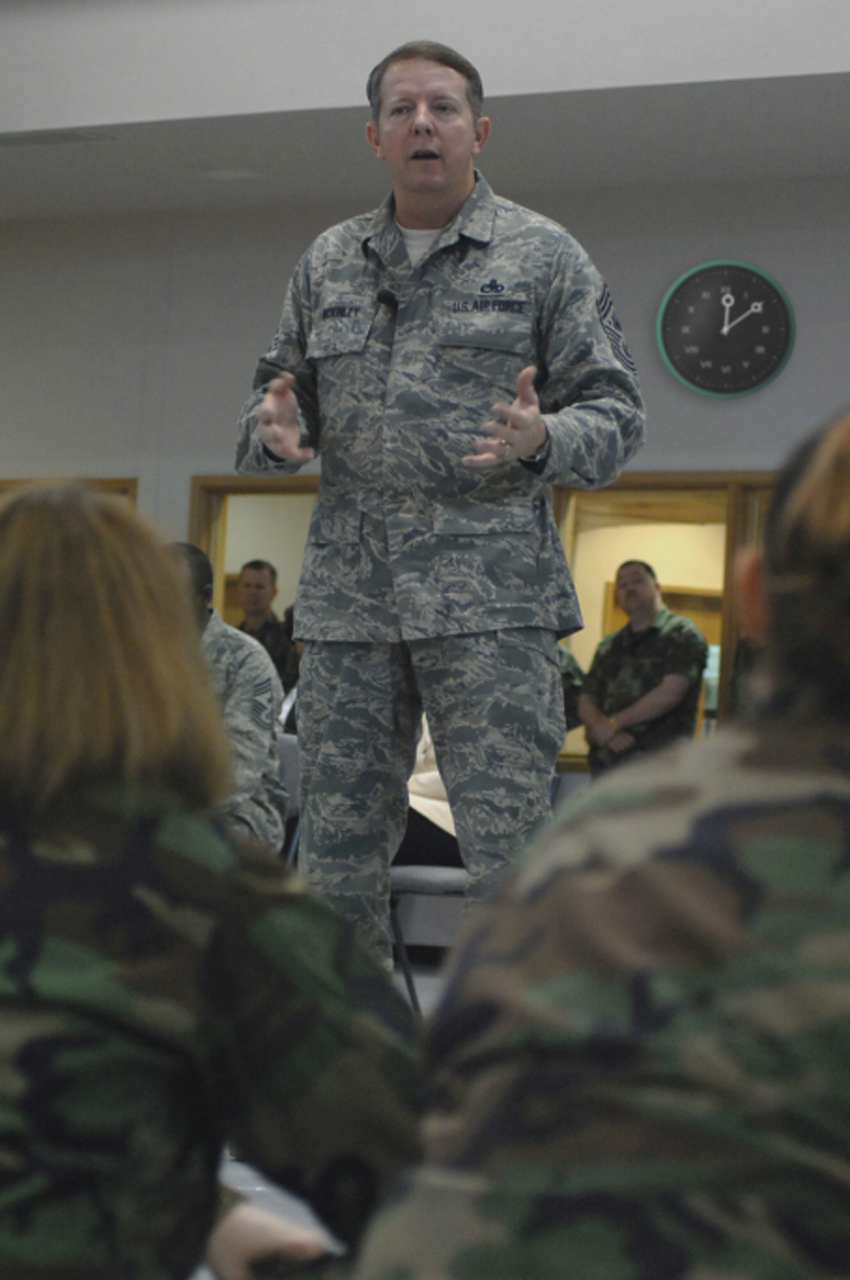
12 h 09 min
